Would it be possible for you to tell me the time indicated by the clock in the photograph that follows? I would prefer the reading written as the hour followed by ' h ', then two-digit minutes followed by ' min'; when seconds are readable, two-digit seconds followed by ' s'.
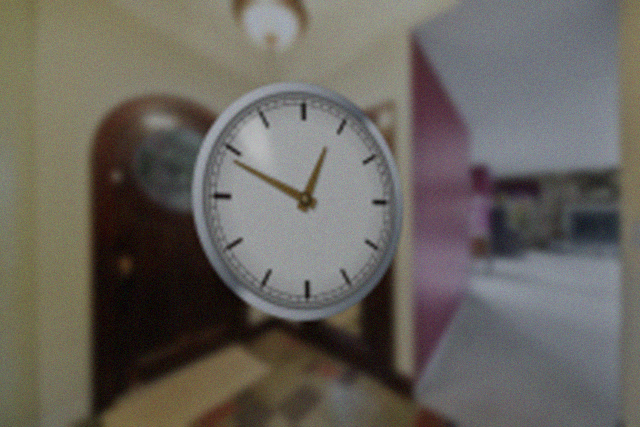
12 h 49 min
